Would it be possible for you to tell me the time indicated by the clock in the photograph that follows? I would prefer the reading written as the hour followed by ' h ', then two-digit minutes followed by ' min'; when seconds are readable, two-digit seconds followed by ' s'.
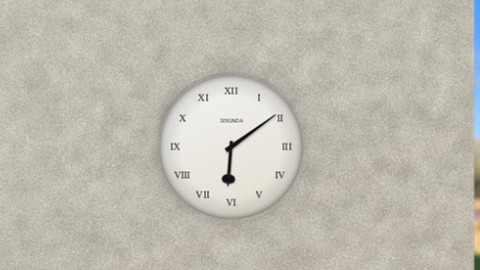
6 h 09 min
